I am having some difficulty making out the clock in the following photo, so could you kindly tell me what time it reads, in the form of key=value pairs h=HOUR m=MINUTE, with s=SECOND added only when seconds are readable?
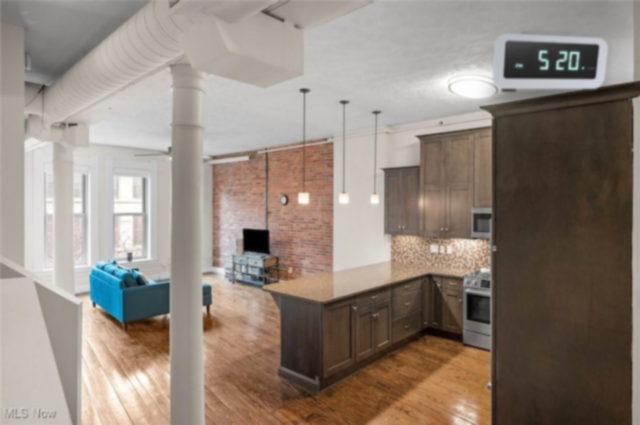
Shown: h=5 m=20
